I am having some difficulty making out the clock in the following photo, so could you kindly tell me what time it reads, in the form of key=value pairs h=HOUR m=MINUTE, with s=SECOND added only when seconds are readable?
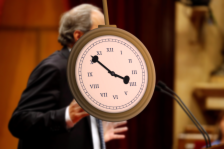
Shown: h=3 m=52
